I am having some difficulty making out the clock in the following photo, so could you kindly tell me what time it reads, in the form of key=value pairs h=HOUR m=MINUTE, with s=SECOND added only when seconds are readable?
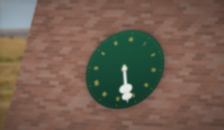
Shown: h=5 m=27
